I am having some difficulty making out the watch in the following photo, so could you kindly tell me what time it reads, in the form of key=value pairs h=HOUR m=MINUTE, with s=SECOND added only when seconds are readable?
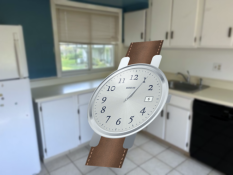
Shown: h=1 m=5
